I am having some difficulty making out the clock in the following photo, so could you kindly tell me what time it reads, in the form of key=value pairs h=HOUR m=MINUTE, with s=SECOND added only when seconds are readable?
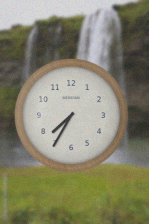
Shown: h=7 m=35
